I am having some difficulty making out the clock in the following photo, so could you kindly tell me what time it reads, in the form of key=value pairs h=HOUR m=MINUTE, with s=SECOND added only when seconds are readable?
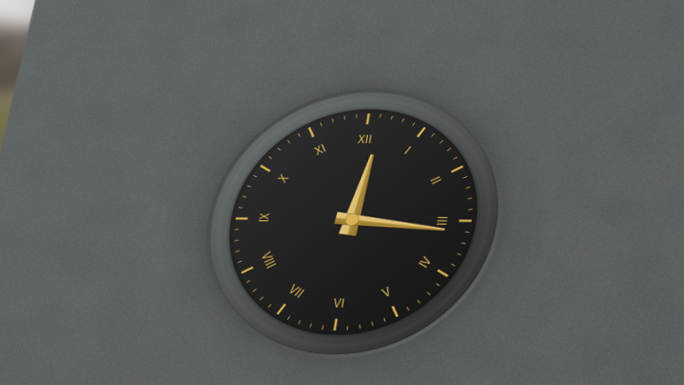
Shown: h=12 m=16
